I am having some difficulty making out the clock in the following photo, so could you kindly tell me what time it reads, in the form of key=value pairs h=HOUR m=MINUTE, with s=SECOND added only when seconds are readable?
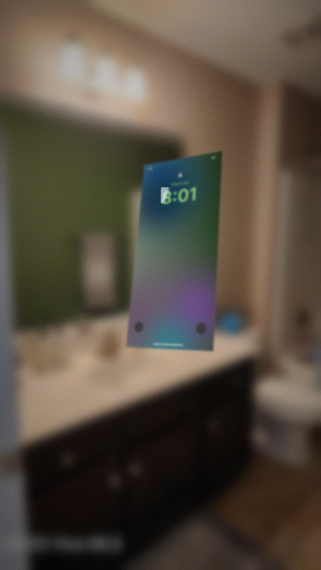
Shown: h=8 m=1
